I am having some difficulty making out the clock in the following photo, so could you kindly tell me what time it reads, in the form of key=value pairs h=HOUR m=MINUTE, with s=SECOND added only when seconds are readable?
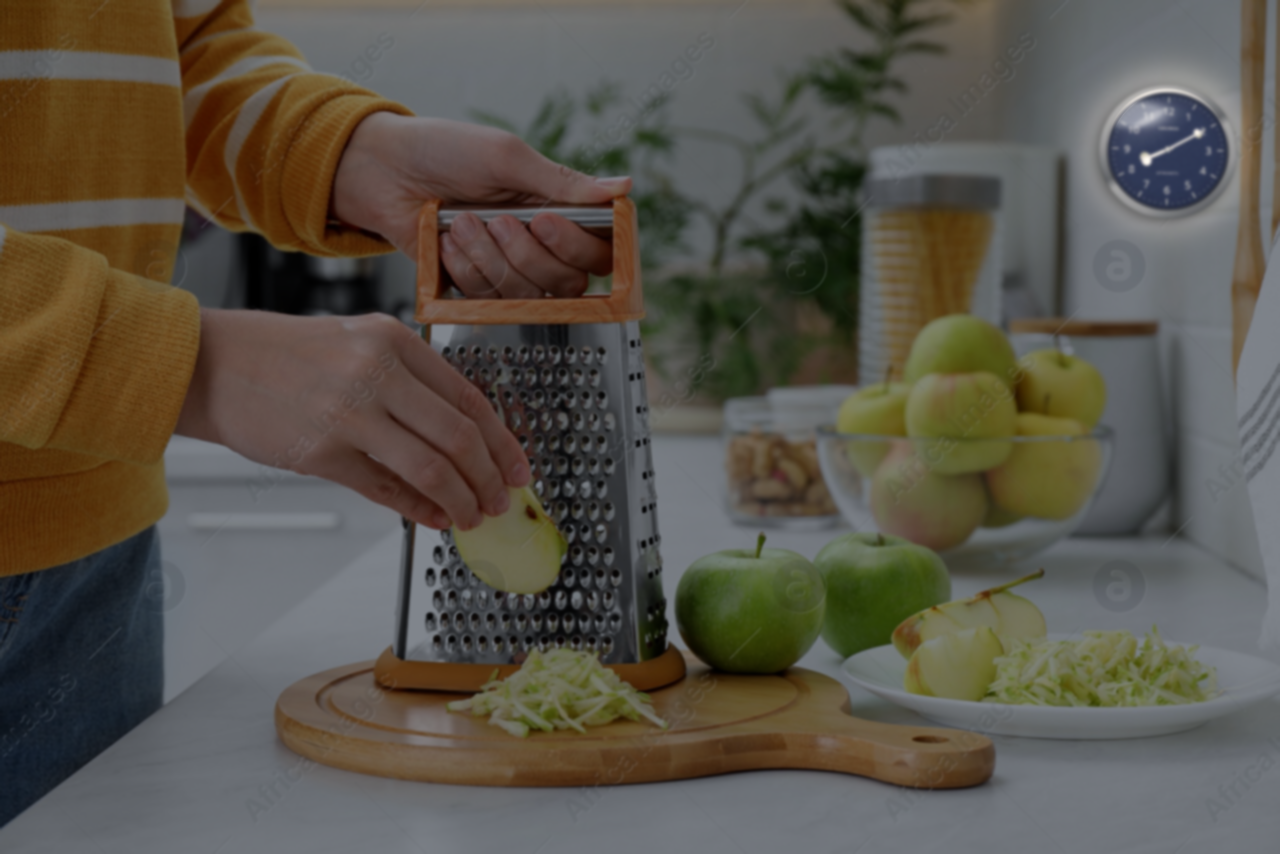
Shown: h=8 m=10
